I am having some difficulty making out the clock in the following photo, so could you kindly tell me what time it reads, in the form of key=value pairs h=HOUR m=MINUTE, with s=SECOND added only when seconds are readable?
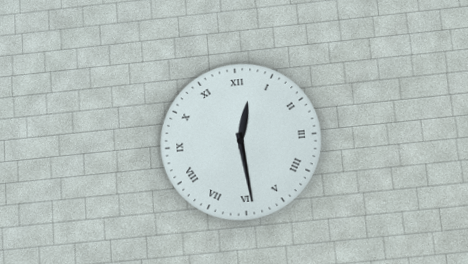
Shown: h=12 m=29
